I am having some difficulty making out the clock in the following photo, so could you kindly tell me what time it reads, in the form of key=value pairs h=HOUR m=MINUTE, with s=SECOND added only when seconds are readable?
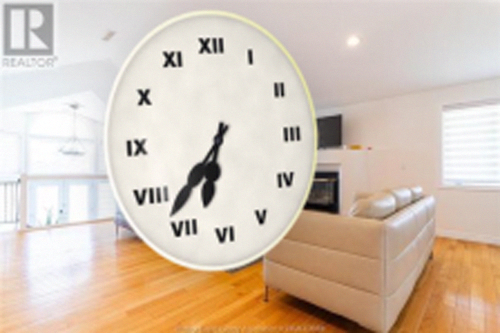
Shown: h=6 m=37
